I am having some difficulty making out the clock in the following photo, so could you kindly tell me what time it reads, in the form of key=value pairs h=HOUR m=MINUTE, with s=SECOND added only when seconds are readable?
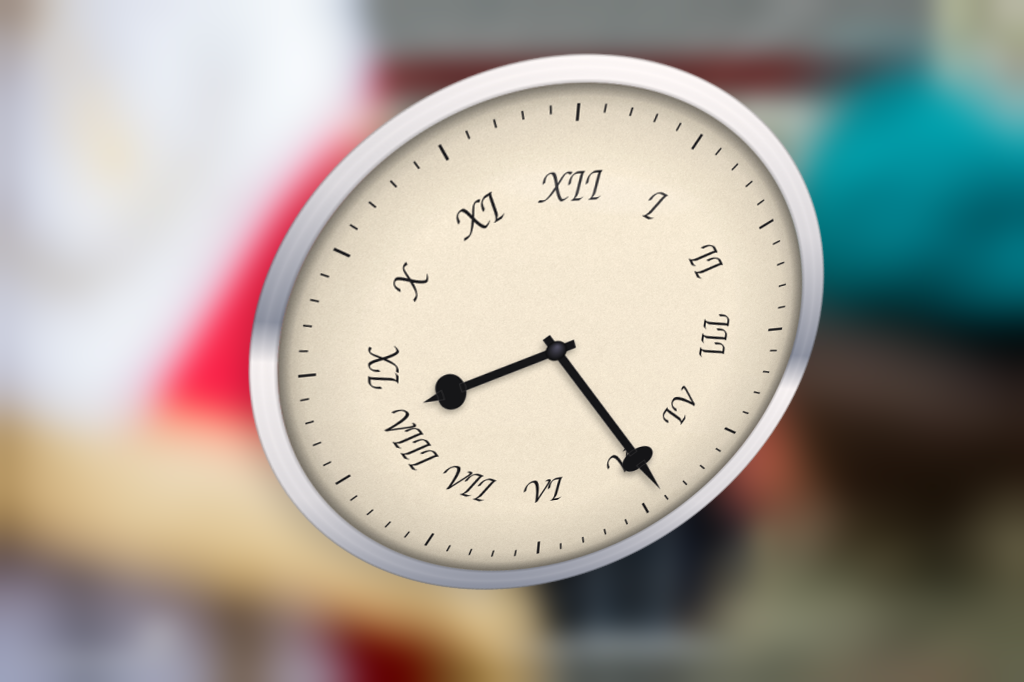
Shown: h=8 m=24
